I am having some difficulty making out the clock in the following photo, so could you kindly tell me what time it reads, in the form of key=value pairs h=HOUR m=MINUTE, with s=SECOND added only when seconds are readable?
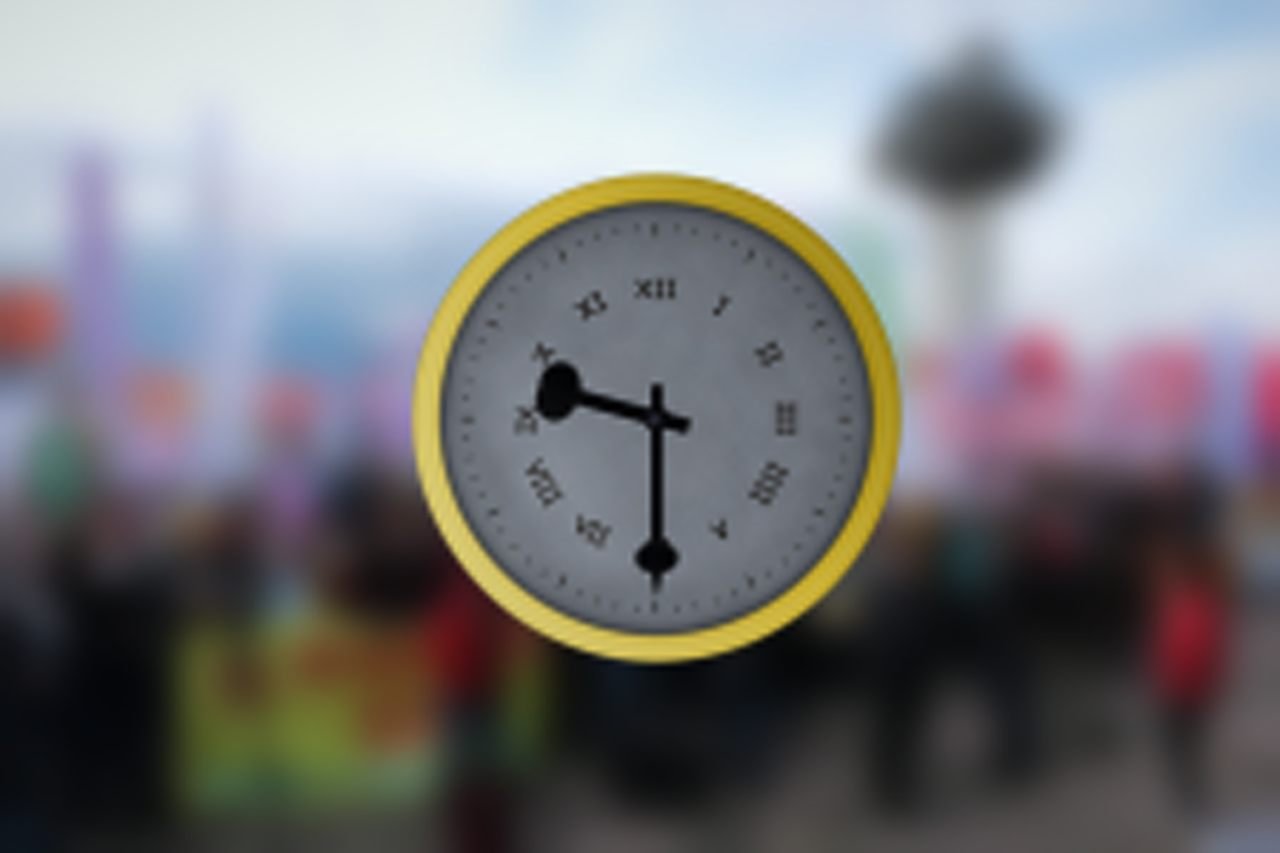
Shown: h=9 m=30
